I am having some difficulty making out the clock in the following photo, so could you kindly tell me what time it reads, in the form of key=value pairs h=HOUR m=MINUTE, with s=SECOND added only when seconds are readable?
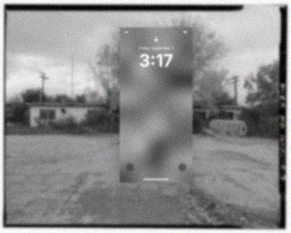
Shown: h=3 m=17
